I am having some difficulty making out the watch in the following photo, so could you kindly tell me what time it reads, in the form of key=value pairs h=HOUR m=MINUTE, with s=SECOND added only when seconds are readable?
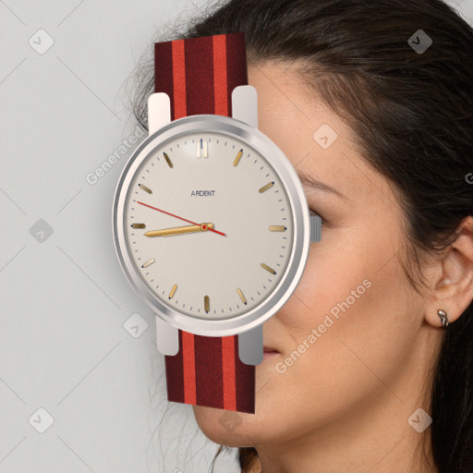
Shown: h=8 m=43 s=48
